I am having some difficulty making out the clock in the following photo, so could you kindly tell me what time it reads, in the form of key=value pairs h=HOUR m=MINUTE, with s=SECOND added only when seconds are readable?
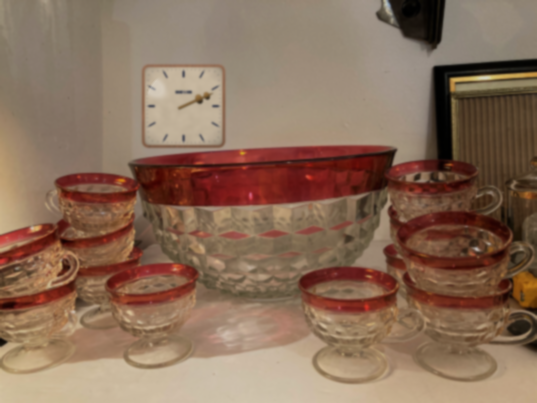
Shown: h=2 m=11
